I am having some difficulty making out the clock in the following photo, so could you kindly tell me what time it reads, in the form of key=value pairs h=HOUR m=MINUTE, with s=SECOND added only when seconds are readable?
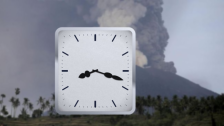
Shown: h=8 m=18
